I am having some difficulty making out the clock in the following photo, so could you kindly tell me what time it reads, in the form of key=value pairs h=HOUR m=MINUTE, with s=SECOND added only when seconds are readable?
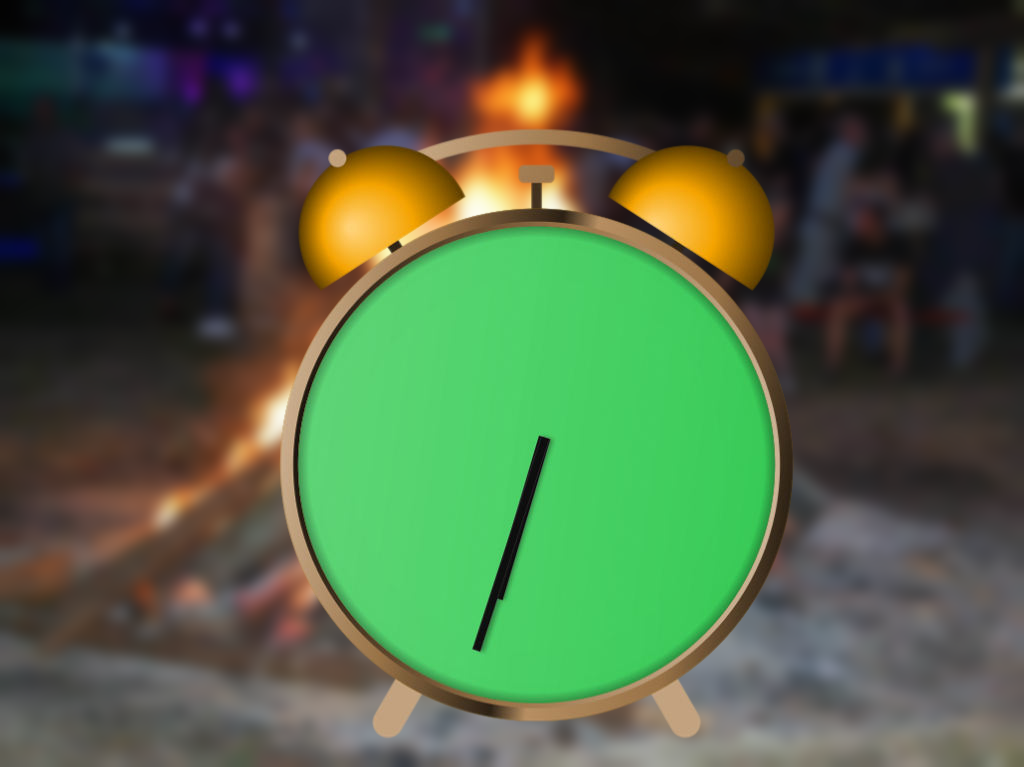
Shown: h=6 m=33
